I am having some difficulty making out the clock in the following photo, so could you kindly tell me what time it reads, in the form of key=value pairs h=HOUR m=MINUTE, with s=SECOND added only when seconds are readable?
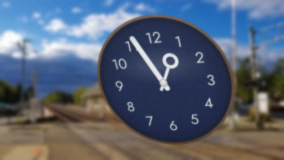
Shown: h=12 m=56
